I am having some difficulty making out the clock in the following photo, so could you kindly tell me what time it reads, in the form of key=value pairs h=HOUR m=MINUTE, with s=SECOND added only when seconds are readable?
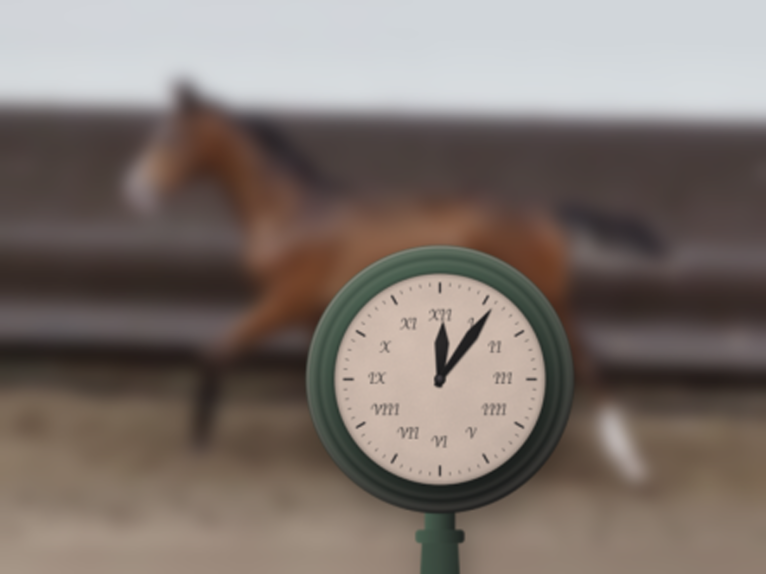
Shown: h=12 m=6
